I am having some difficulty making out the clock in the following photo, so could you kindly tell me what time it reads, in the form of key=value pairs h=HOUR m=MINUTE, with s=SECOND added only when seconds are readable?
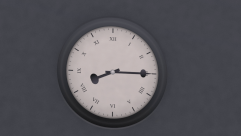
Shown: h=8 m=15
